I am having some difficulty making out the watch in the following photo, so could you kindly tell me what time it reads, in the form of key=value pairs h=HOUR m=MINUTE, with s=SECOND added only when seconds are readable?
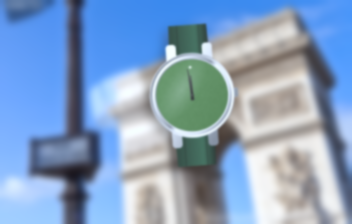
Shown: h=11 m=59
